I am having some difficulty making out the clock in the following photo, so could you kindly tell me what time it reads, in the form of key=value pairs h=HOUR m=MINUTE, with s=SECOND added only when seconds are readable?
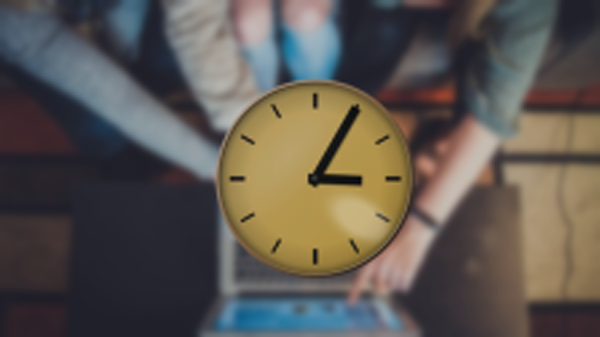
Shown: h=3 m=5
